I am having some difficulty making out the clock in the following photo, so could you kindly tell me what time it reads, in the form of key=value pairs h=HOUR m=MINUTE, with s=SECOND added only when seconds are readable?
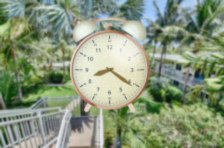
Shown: h=8 m=21
